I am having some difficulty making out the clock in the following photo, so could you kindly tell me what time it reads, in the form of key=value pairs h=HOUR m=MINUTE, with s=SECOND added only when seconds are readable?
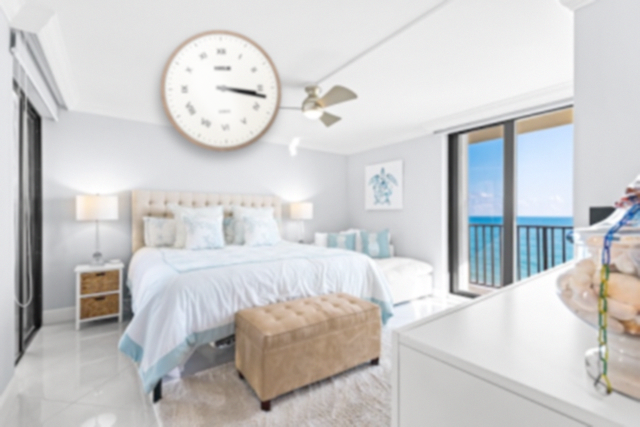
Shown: h=3 m=17
